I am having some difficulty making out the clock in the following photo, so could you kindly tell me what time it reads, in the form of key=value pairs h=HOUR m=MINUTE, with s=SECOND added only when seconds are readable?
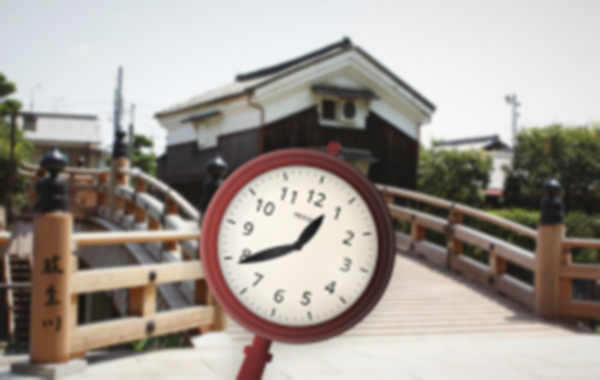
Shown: h=12 m=39
